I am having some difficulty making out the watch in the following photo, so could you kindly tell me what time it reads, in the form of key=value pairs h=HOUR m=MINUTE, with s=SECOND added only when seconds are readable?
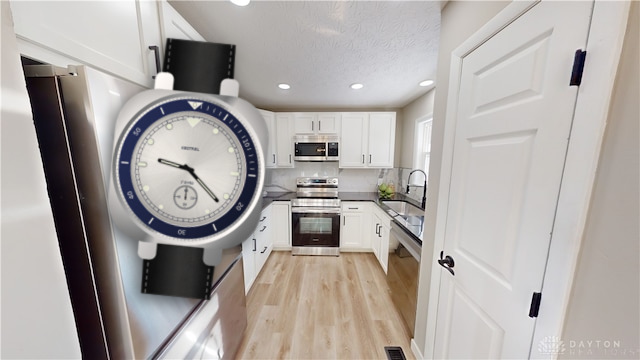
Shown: h=9 m=22
